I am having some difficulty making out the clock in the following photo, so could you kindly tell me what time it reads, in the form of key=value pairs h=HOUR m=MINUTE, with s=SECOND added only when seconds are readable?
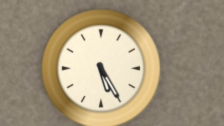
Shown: h=5 m=25
